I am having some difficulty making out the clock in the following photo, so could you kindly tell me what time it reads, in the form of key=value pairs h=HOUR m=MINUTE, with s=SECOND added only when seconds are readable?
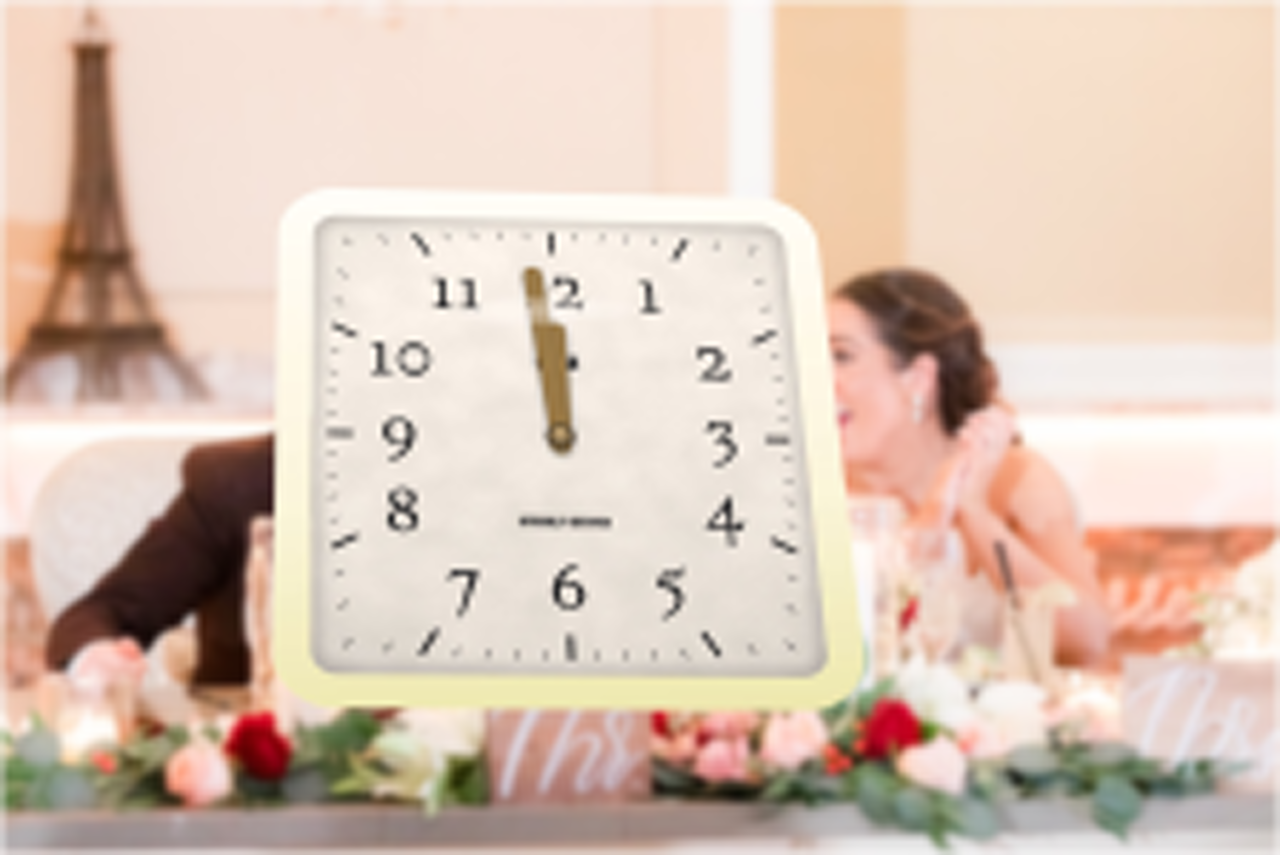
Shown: h=11 m=59
